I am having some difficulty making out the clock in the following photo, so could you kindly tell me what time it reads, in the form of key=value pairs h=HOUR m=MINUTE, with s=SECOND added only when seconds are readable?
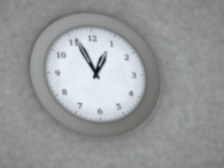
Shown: h=12 m=56
